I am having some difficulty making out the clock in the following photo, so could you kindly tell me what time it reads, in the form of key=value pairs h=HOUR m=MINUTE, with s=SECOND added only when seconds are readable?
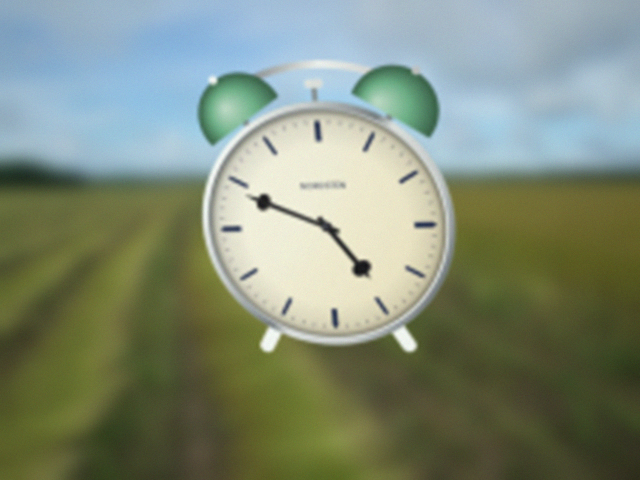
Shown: h=4 m=49
